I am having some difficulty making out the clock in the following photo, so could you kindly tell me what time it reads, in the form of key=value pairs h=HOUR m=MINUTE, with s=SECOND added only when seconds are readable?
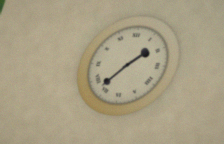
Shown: h=1 m=37
